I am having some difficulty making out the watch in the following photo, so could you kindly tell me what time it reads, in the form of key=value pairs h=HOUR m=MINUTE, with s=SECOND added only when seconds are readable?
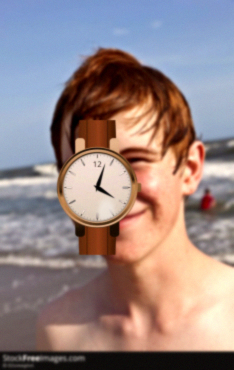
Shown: h=4 m=3
